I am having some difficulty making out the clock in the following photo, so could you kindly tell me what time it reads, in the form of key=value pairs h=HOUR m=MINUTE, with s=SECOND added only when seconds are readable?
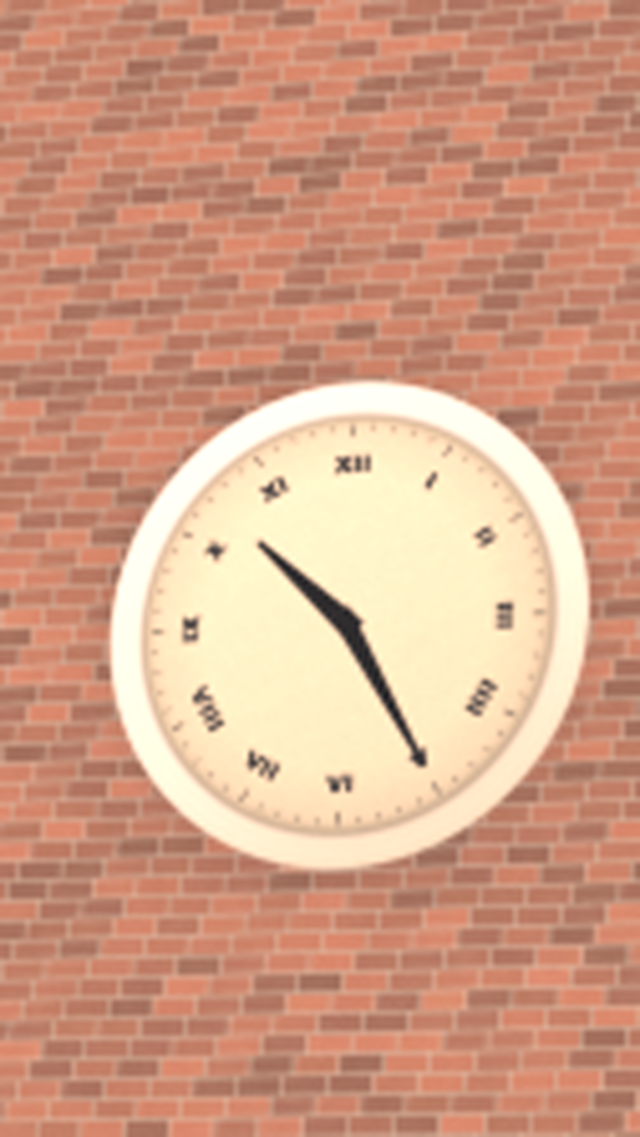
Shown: h=10 m=25
